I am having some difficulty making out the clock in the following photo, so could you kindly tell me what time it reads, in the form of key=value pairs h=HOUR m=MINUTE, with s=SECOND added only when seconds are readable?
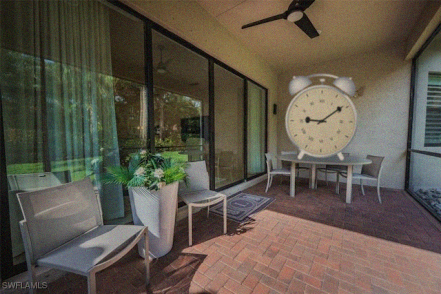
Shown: h=9 m=9
